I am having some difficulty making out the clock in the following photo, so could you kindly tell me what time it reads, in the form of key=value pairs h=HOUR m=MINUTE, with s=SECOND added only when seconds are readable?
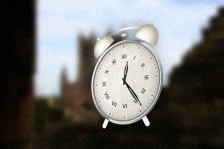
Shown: h=12 m=24
